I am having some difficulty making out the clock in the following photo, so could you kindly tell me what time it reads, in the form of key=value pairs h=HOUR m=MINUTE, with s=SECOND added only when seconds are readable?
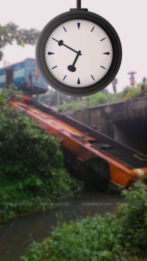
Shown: h=6 m=50
